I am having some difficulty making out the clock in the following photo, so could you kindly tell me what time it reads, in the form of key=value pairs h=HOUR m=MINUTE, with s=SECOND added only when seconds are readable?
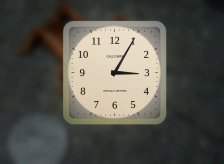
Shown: h=3 m=5
